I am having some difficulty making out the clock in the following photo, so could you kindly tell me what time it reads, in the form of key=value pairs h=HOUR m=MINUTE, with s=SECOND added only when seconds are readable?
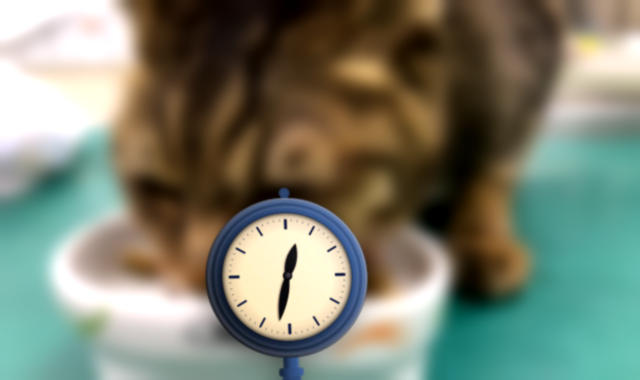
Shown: h=12 m=32
